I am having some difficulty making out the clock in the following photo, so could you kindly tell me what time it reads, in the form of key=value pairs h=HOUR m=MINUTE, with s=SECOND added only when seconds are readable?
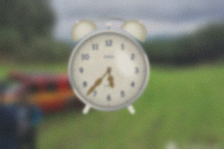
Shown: h=5 m=37
